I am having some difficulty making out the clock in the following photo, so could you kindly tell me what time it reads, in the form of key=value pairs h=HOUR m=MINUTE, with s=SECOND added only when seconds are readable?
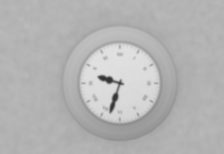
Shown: h=9 m=33
